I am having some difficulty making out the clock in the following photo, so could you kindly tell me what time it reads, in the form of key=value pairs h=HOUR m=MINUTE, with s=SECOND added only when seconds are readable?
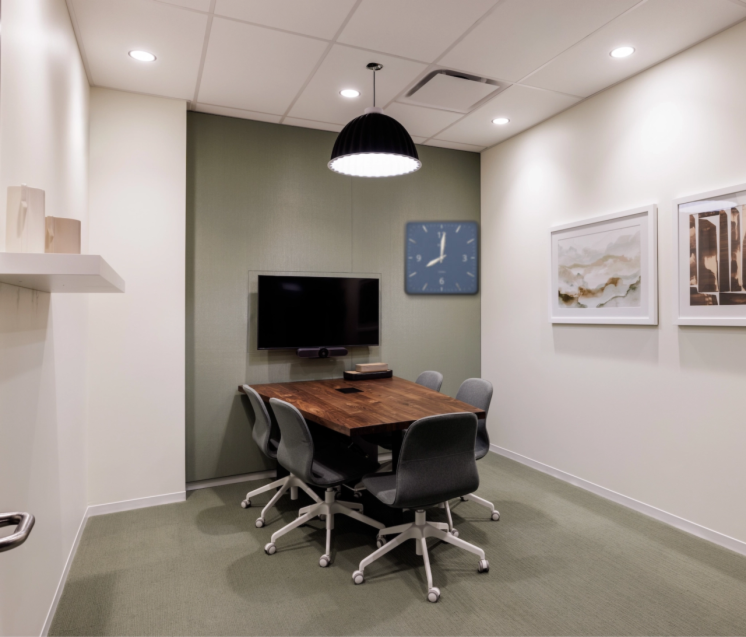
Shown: h=8 m=1
